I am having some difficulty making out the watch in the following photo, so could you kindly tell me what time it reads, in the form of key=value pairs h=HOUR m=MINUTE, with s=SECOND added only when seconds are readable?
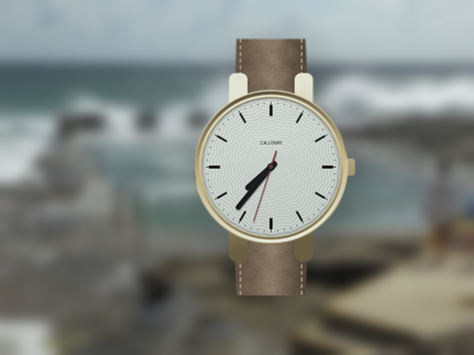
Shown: h=7 m=36 s=33
